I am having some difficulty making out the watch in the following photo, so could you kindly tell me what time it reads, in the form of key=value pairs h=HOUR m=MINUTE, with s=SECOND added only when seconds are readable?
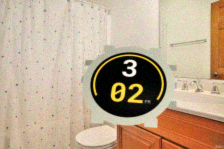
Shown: h=3 m=2
